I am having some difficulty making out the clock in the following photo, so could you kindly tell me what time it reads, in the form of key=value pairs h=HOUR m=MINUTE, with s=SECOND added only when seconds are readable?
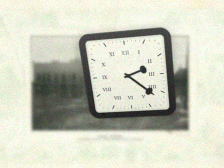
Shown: h=2 m=22
